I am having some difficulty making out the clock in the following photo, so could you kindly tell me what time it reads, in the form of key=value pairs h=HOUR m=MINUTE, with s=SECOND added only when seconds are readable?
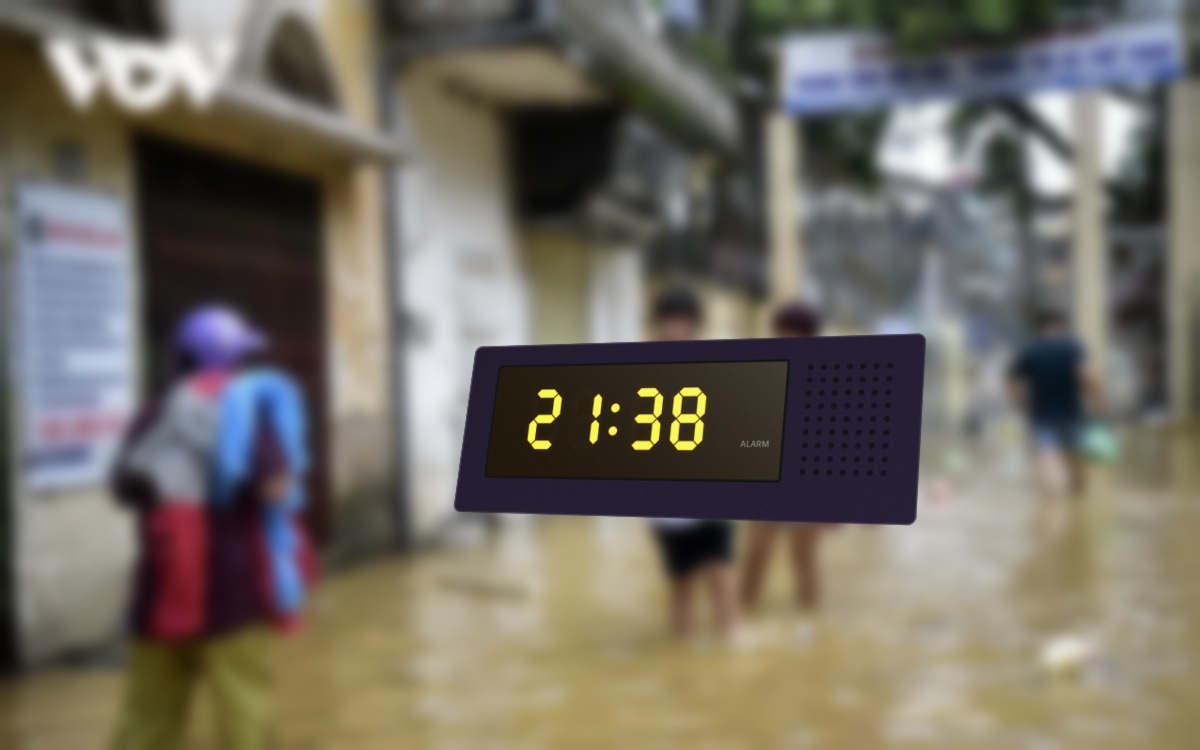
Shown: h=21 m=38
